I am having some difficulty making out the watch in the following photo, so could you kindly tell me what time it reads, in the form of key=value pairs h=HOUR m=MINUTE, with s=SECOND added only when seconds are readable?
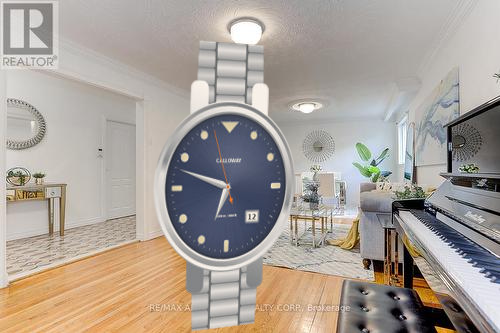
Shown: h=6 m=47 s=57
